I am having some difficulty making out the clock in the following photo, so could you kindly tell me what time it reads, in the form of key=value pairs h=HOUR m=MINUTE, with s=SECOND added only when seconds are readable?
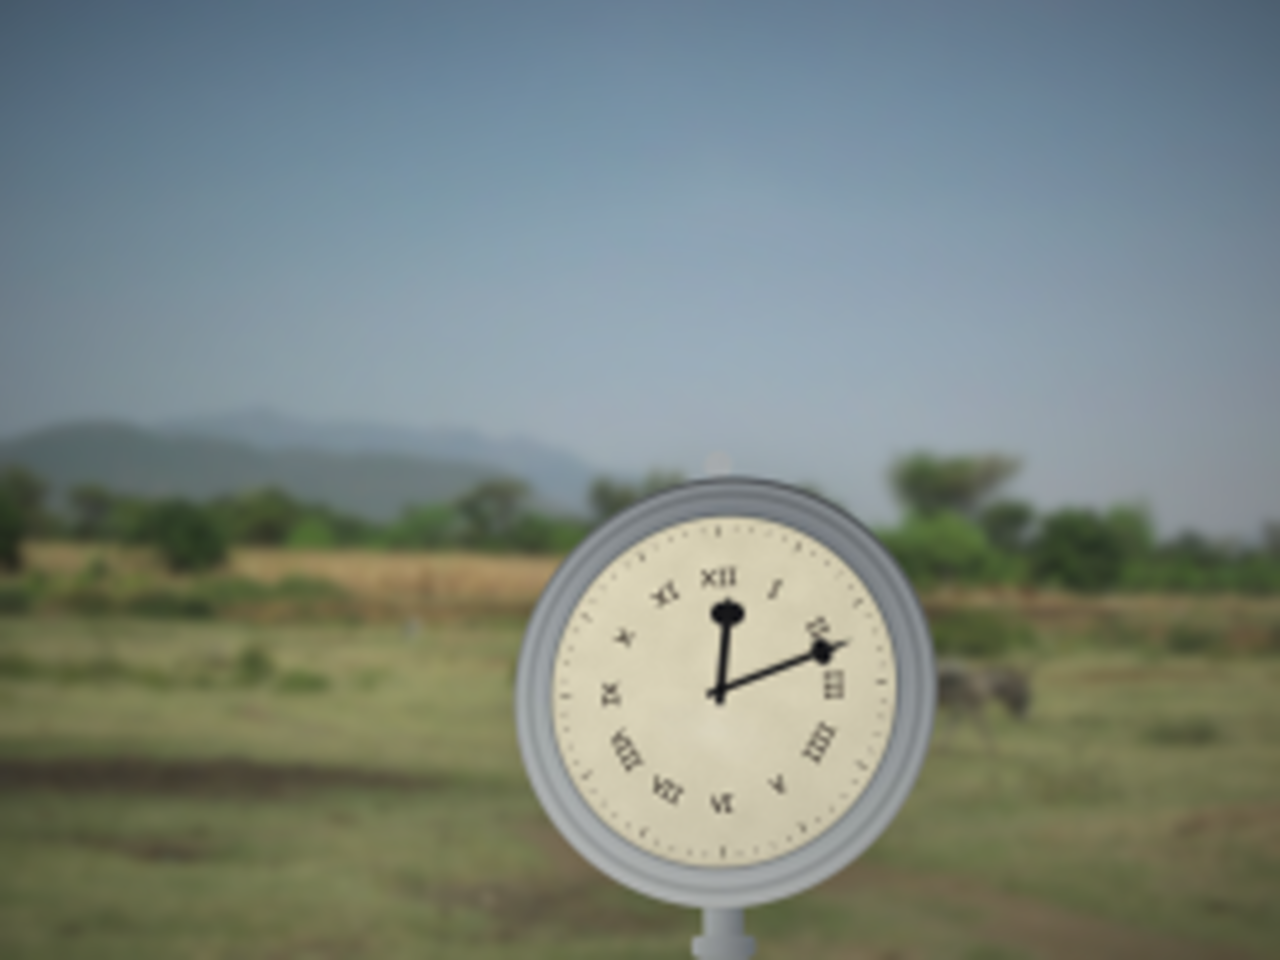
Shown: h=12 m=12
